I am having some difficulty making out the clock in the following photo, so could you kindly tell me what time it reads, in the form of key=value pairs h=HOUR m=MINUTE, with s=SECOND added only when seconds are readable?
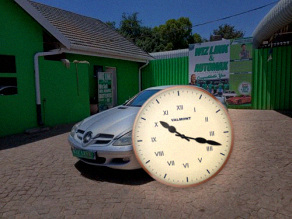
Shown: h=10 m=18
